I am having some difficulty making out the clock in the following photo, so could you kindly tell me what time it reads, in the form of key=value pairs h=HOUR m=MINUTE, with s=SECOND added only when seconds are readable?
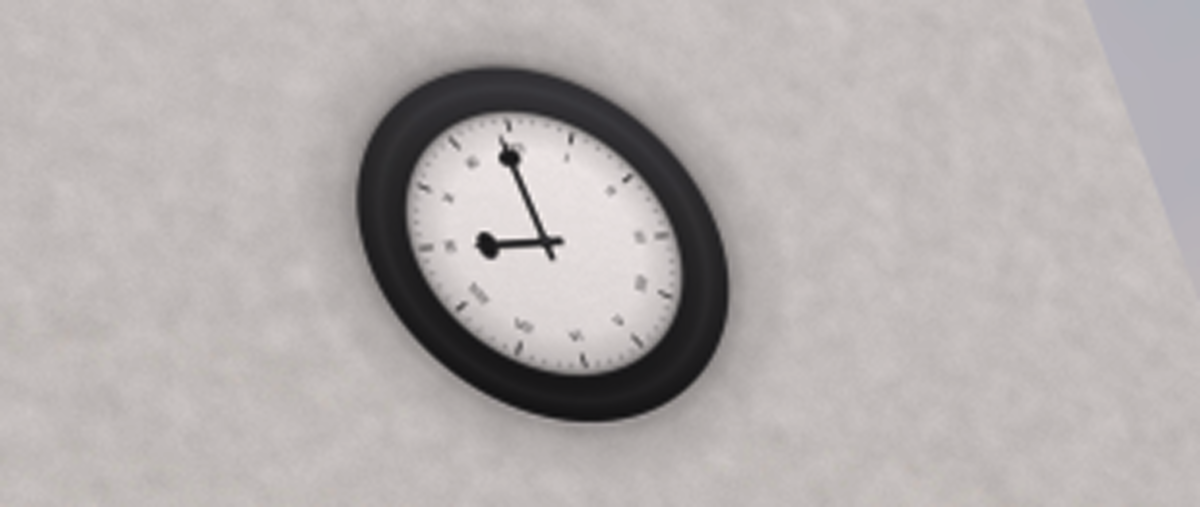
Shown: h=8 m=59
